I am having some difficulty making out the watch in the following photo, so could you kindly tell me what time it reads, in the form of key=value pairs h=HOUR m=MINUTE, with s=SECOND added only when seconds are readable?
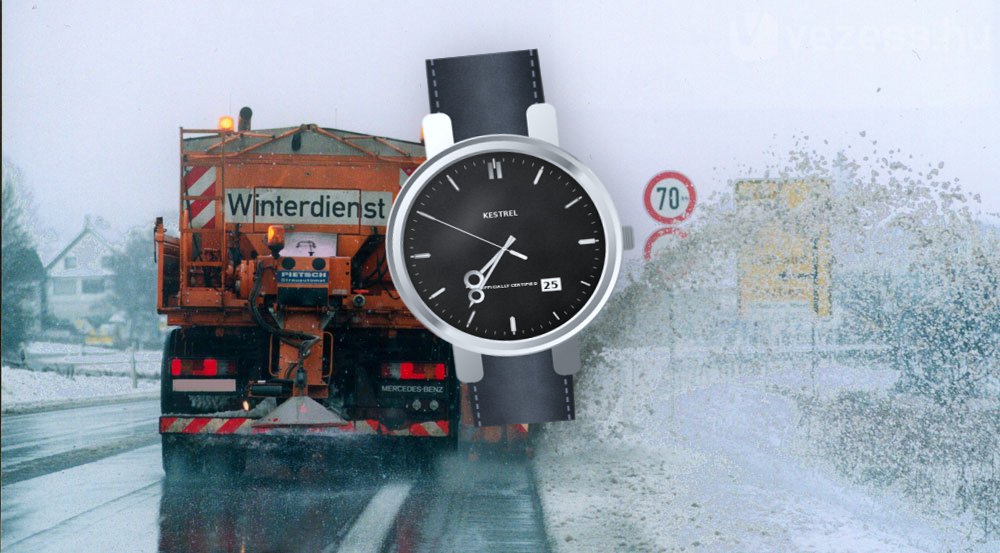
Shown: h=7 m=35 s=50
